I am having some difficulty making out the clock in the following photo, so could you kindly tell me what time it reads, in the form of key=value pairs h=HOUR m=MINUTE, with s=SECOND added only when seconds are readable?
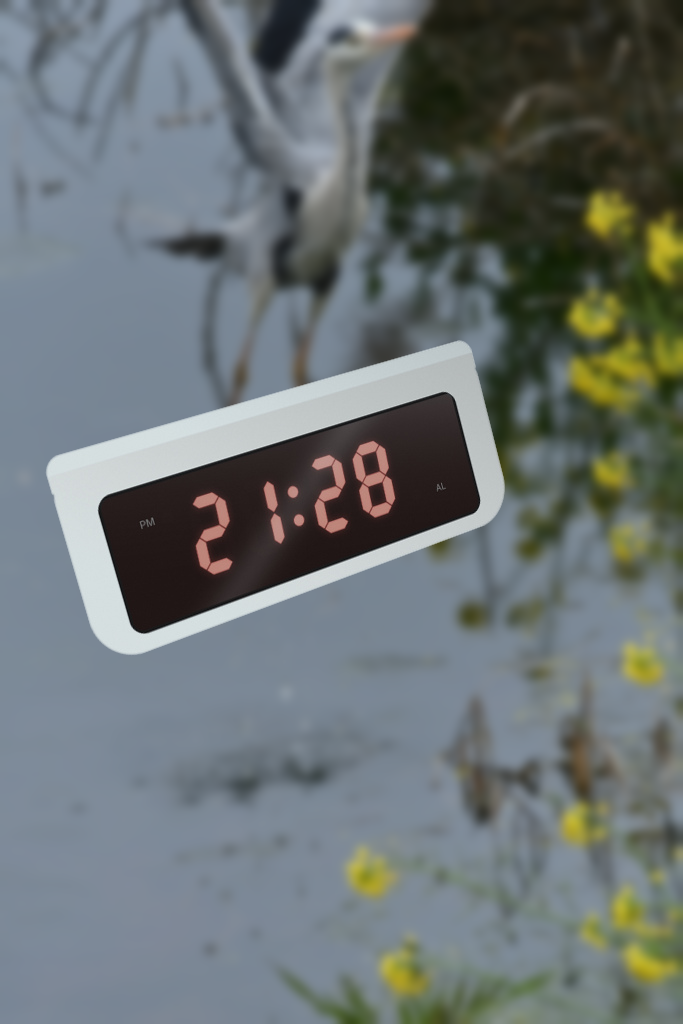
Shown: h=21 m=28
